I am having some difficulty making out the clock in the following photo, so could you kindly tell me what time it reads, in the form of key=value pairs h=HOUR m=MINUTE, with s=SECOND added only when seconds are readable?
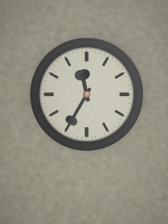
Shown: h=11 m=35
